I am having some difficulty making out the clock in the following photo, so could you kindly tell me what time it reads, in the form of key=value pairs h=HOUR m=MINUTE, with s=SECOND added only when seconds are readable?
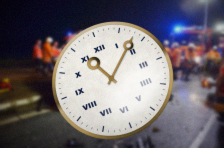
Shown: h=11 m=8
